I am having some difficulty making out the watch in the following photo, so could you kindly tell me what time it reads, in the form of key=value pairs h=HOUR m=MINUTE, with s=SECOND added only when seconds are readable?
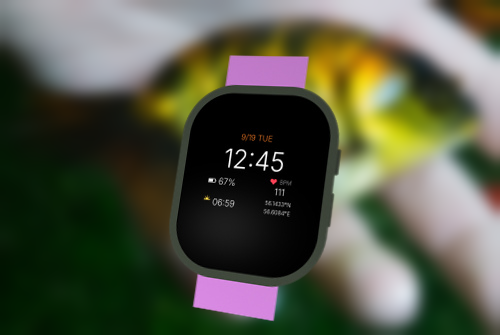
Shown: h=12 m=45
